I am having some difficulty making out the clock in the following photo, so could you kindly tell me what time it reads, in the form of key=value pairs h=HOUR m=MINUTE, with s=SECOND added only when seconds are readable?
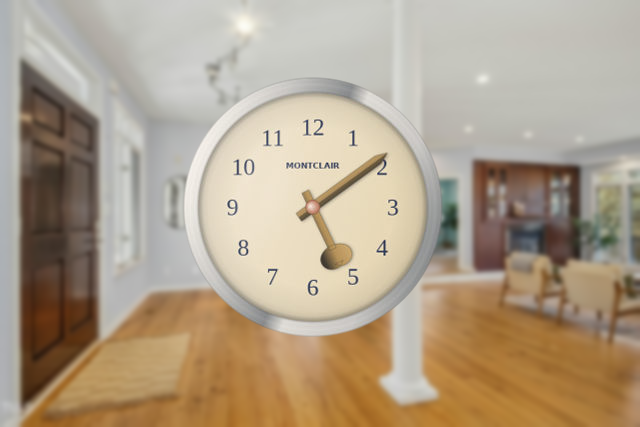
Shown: h=5 m=9
